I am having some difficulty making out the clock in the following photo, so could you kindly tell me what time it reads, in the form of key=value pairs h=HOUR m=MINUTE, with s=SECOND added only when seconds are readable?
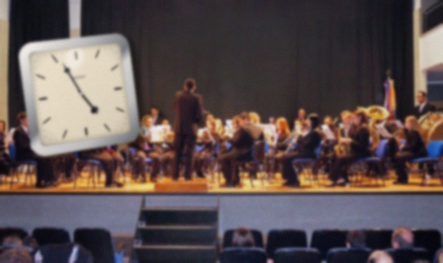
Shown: h=4 m=56
